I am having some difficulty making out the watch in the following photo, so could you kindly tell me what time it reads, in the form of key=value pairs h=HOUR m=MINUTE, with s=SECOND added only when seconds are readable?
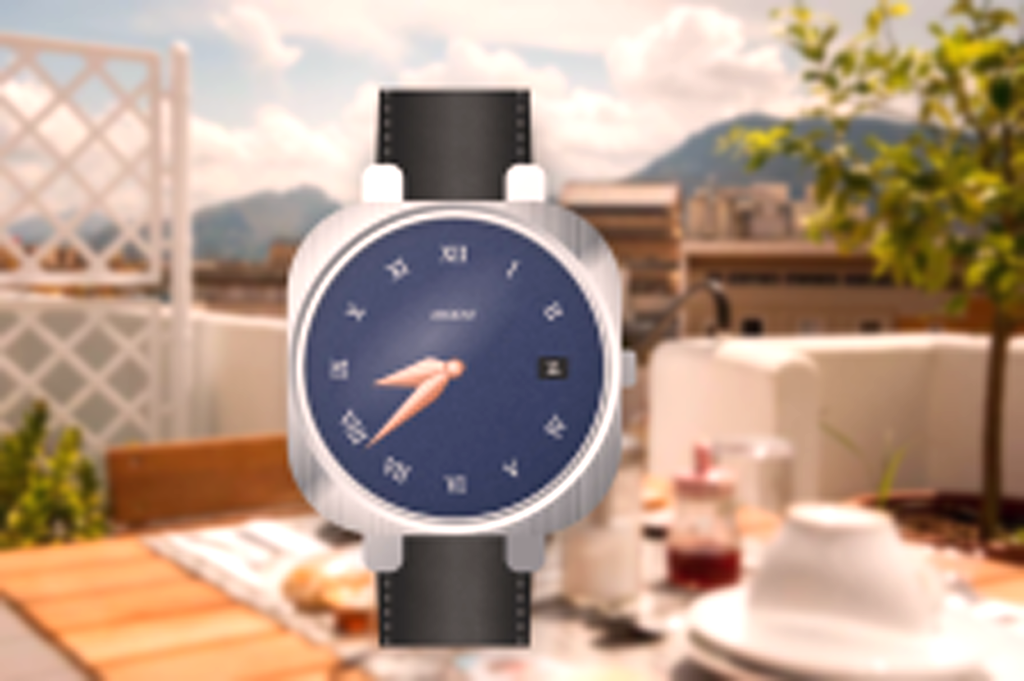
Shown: h=8 m=38
